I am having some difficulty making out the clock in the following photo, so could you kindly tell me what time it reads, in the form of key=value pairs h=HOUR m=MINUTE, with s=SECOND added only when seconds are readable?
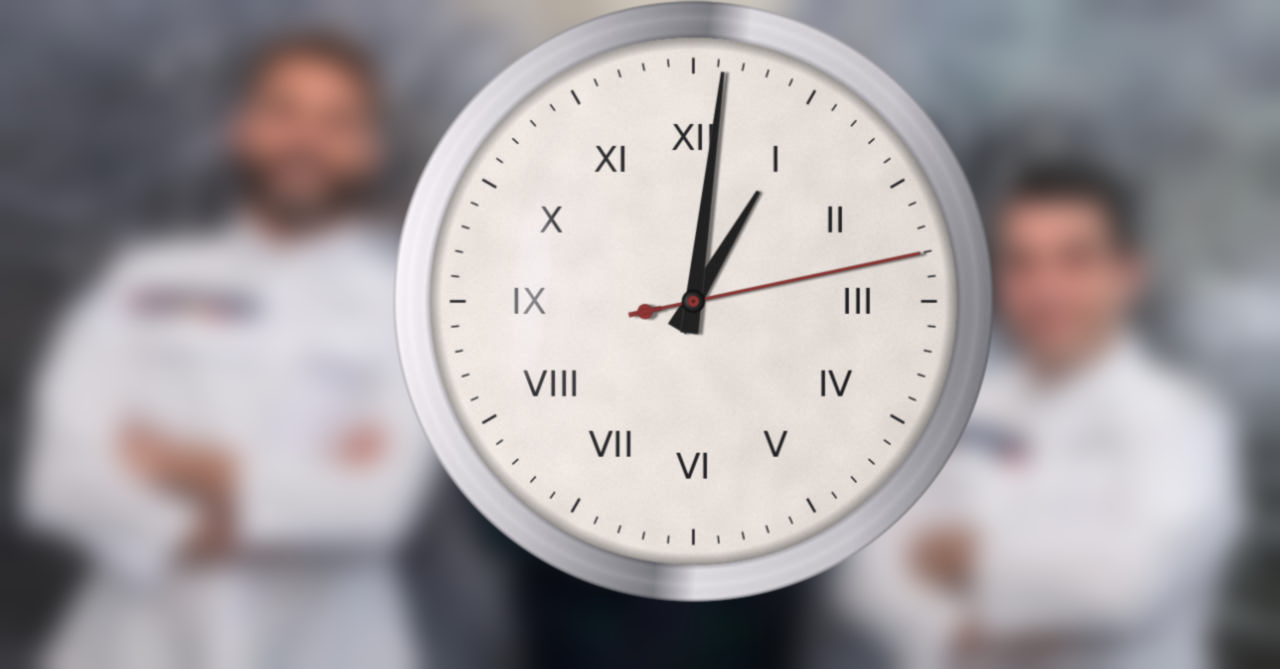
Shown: h=1 m=1 s=13
